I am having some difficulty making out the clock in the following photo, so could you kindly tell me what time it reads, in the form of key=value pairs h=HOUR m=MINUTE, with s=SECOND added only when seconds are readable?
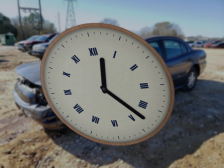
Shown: h=12 m=23
